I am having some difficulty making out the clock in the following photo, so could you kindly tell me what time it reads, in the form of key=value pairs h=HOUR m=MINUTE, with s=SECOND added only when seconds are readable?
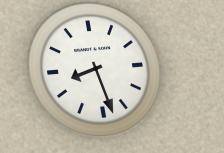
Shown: h=8 m=28
